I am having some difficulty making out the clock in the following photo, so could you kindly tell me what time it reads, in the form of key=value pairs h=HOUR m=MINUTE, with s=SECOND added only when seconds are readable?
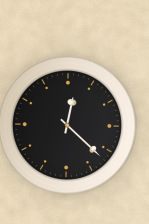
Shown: h=12 m=22
